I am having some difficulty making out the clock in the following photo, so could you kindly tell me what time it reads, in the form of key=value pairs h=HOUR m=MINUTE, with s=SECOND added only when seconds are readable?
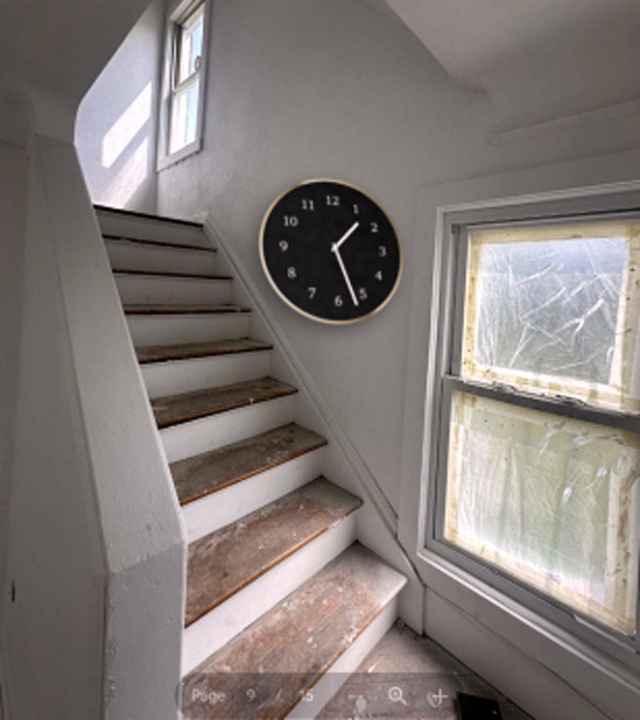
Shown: h=1 m=27
